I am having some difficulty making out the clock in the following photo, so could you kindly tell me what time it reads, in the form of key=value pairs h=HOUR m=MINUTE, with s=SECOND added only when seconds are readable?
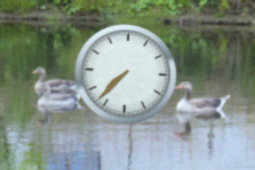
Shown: h=7 m=37
